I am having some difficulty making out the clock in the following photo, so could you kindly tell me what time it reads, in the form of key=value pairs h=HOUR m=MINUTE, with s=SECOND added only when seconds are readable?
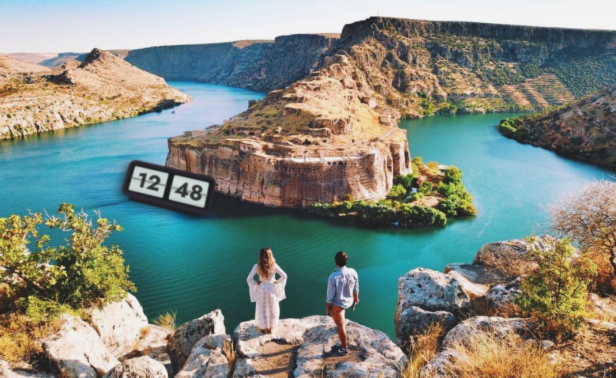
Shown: h=12 m=48
